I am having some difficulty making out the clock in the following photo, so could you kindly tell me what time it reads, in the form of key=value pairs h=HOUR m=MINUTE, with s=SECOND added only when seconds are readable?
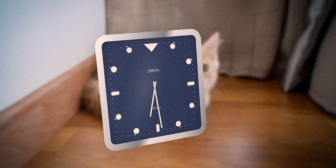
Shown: h=6 m=29
